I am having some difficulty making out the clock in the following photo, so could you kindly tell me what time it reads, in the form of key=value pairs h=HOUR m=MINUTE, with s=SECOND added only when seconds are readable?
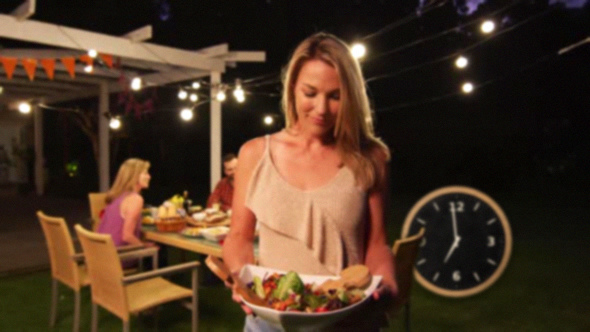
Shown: h=6 m=59
